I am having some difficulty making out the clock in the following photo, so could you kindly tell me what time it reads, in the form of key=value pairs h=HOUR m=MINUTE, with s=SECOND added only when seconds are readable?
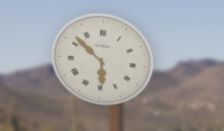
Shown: h=5 m=52
